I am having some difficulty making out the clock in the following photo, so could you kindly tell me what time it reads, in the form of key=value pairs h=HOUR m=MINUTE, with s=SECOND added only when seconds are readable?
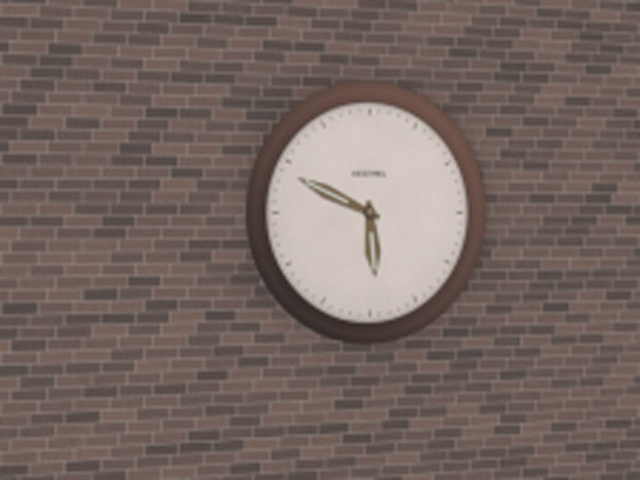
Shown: h=5 m=49
